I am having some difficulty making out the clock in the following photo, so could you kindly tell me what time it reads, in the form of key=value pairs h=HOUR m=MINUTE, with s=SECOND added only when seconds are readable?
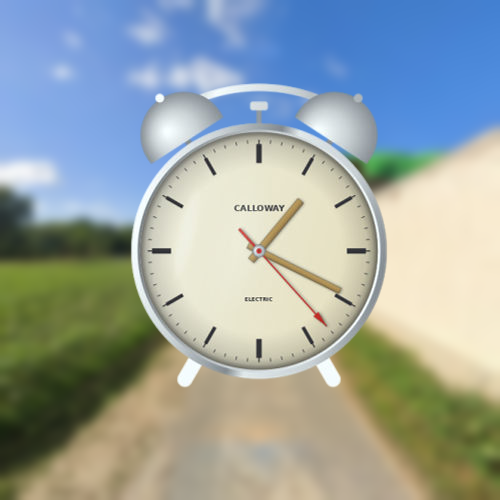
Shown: h=1 m=19 s=23
